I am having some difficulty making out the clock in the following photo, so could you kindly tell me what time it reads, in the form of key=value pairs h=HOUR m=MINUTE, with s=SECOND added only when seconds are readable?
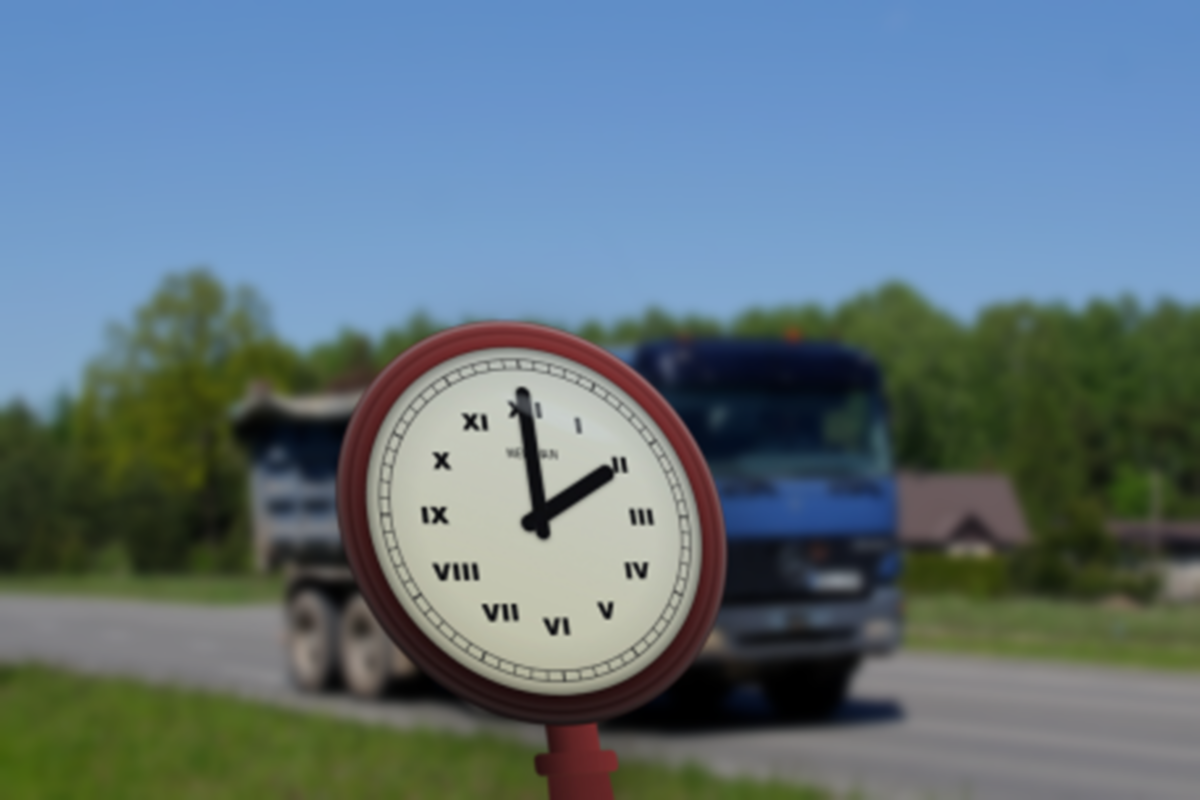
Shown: h=2 m=0
